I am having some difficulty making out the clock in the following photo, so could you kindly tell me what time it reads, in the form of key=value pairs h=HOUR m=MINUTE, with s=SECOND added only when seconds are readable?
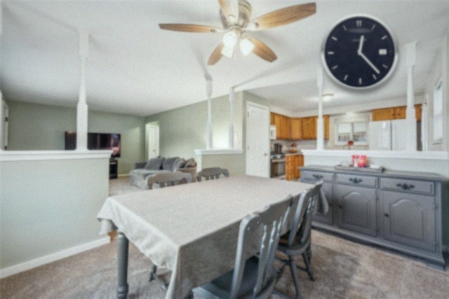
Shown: h=12 m=23
